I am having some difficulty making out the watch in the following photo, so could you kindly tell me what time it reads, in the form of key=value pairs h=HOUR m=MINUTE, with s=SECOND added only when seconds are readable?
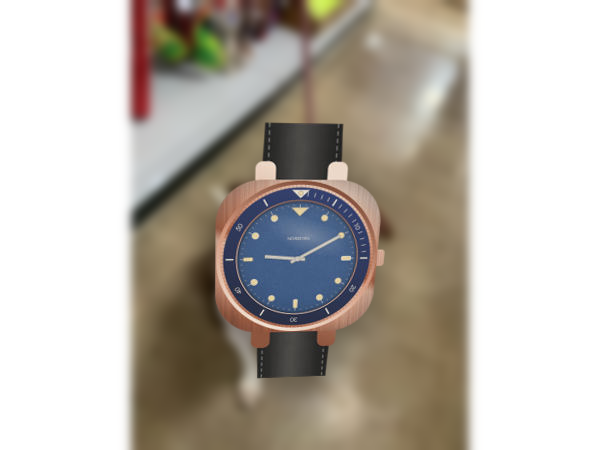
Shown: h=9 m=10
